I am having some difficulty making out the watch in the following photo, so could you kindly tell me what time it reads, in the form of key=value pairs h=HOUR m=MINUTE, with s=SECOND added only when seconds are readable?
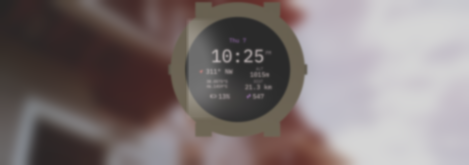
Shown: h=10 m=25
